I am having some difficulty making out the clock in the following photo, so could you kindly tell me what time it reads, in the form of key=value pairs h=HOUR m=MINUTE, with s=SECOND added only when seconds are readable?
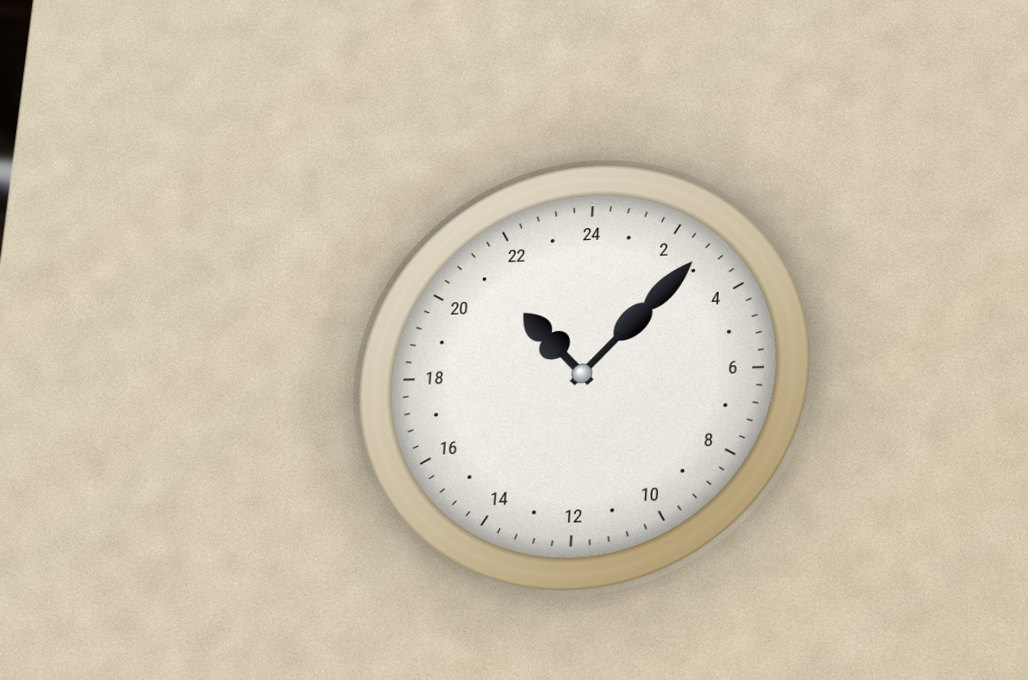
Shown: h=21 m=7
